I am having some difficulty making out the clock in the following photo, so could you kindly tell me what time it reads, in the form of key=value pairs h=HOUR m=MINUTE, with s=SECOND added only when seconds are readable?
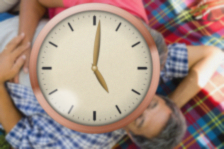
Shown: h=5 m=1
